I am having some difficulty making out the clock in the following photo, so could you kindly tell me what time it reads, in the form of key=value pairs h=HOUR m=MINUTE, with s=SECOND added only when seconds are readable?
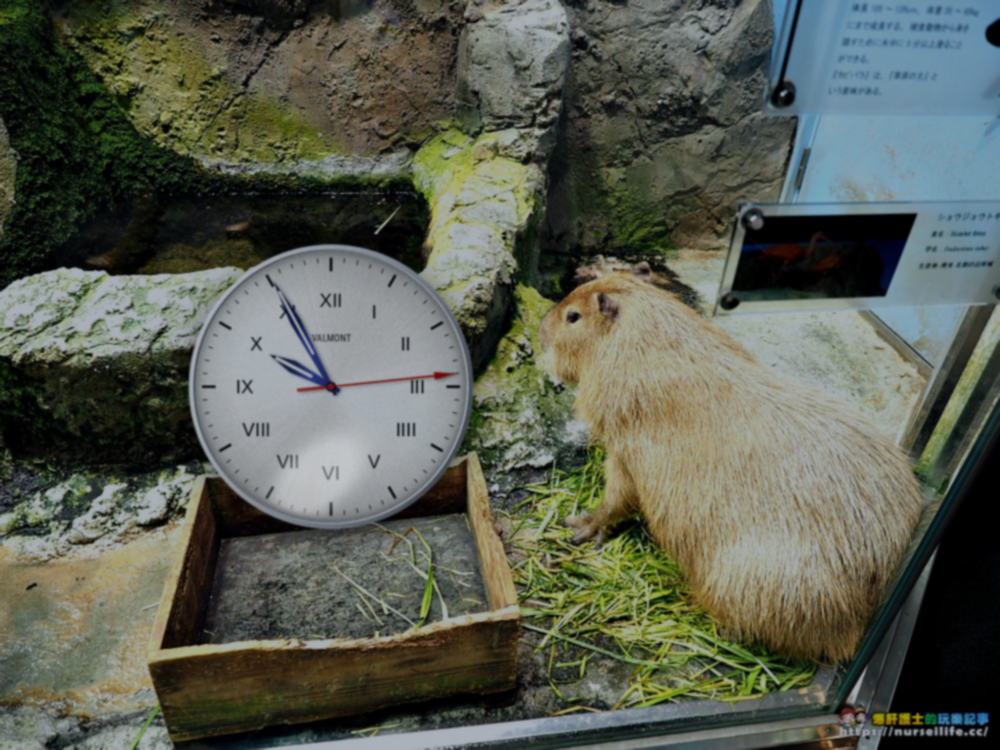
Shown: h=9 m=55 s=14
